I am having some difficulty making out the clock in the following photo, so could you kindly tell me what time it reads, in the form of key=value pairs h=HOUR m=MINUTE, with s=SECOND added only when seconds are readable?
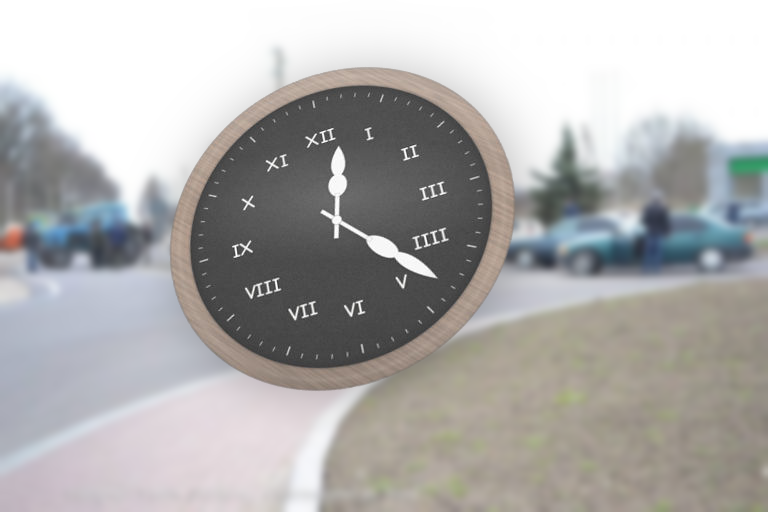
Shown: h=12 m=23
